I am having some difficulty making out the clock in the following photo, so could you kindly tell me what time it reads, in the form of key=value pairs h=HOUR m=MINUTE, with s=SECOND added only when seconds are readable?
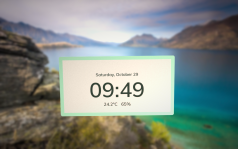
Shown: h=9 m=49
